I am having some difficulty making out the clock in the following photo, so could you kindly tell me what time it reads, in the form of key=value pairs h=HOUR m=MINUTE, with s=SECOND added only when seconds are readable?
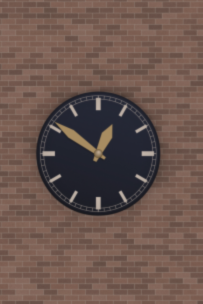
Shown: h=12 m=51
